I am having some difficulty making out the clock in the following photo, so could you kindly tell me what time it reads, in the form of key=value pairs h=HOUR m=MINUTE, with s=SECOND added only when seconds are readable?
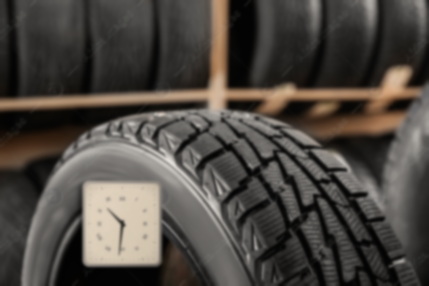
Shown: h=10 m=31
